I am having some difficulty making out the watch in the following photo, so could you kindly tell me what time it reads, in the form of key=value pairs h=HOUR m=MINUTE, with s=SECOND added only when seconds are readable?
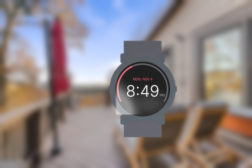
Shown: h=8 m=49
